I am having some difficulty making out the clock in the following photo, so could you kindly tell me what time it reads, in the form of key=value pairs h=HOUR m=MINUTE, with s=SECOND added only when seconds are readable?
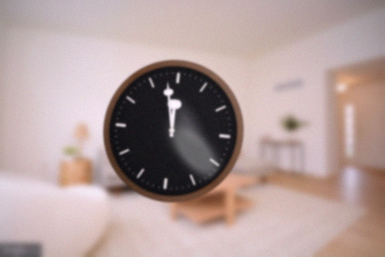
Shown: h=11 m=58
